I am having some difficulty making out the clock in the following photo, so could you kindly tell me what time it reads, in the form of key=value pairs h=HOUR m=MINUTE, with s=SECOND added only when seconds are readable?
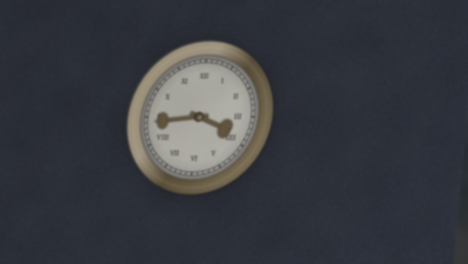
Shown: h=3 m=44
